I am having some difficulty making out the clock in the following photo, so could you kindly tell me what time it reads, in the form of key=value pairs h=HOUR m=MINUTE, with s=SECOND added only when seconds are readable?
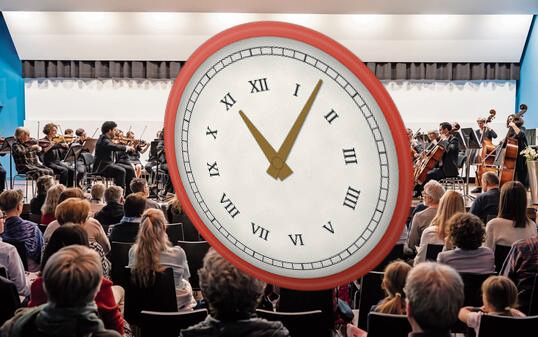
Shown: h=11 m=7
